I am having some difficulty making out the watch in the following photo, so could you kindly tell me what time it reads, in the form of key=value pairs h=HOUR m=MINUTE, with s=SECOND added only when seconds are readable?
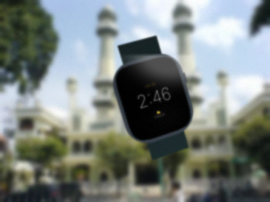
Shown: h=2 m=46
